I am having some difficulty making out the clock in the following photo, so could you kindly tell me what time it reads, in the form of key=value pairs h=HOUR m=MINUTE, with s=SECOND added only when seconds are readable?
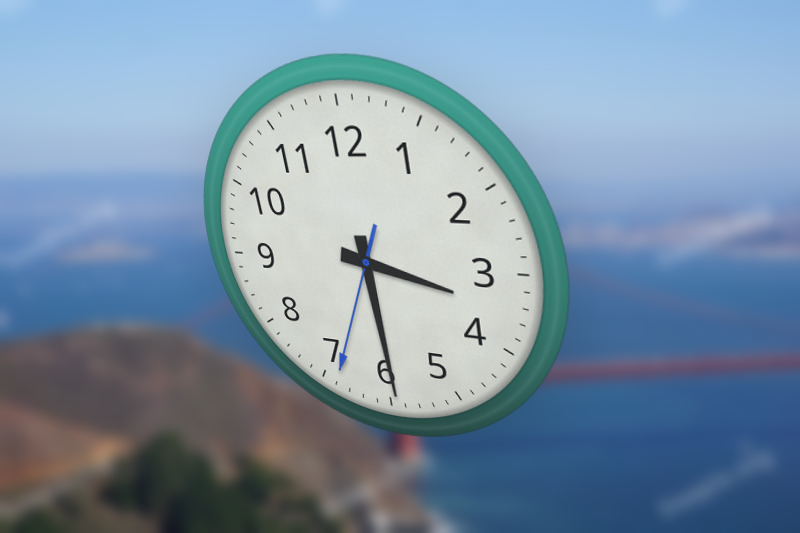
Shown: h=3 m=29 s=34
